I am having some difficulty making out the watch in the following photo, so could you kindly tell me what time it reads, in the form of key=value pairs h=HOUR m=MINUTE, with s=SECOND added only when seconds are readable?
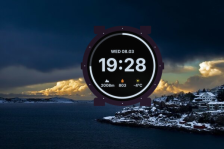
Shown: h=19 m=28
